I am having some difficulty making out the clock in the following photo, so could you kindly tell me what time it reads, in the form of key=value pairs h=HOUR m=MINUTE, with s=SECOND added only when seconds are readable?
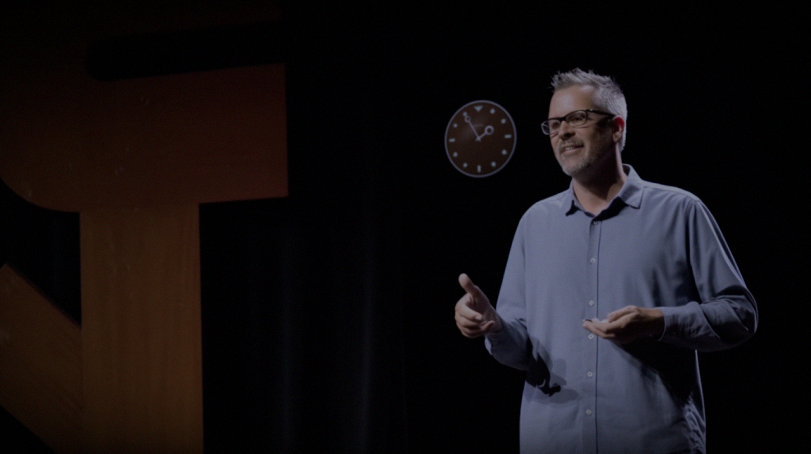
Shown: h=1 m=55
